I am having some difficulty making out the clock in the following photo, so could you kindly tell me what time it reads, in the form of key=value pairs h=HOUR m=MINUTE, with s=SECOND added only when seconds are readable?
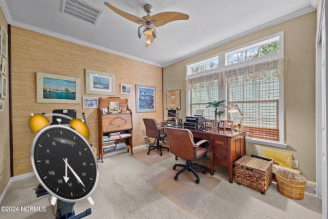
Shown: h=6 m=24
